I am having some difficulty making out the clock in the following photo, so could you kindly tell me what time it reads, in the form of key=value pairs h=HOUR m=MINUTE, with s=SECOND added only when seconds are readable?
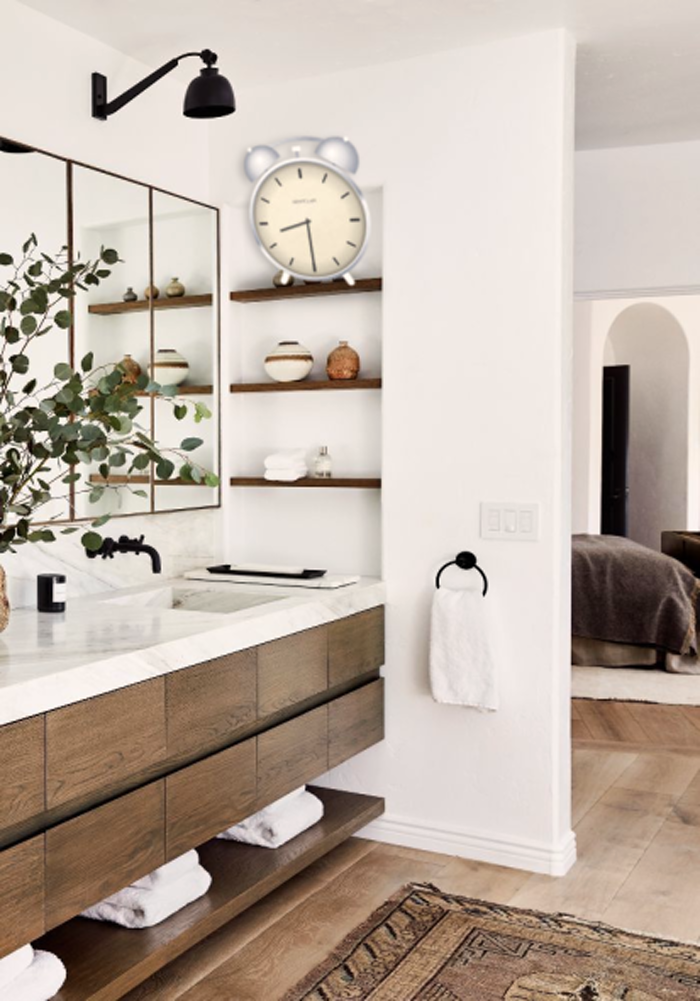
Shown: h=8 m=30
